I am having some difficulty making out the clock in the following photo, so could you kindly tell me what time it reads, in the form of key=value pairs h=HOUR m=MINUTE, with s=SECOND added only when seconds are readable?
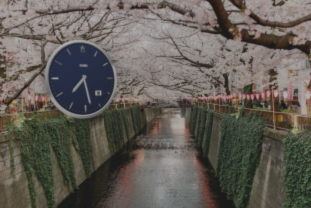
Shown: h=7 m=28
